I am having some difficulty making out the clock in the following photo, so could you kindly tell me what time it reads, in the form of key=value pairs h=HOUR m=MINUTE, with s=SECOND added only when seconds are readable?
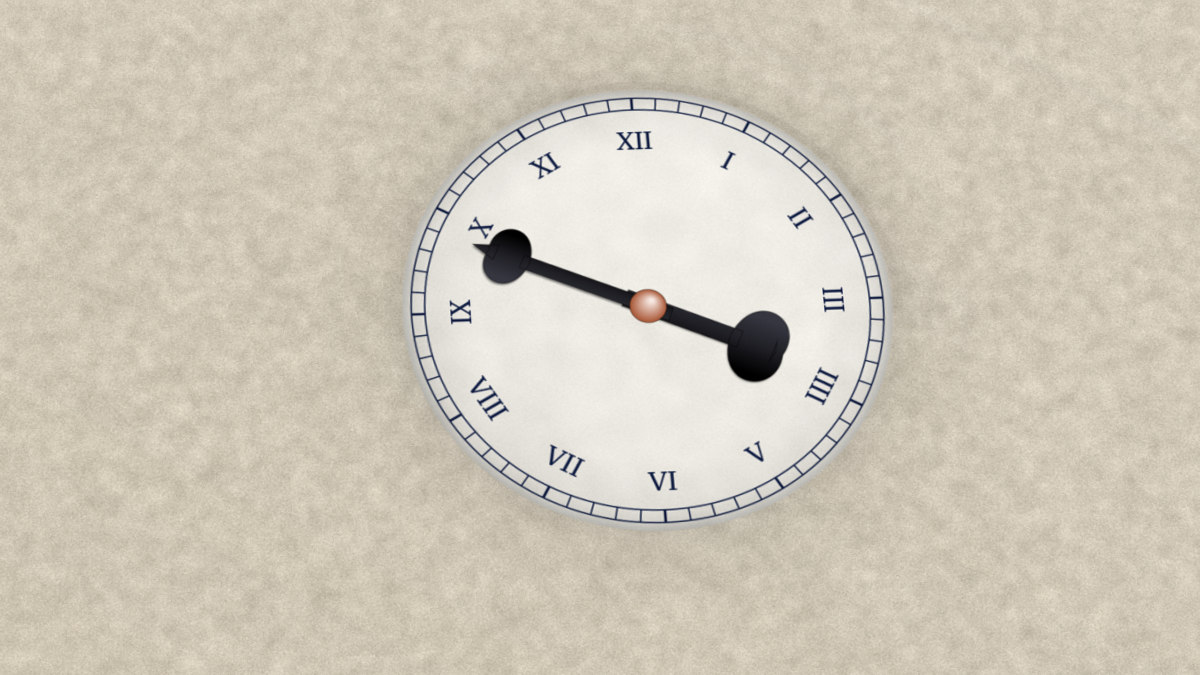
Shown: h=3 m=49
